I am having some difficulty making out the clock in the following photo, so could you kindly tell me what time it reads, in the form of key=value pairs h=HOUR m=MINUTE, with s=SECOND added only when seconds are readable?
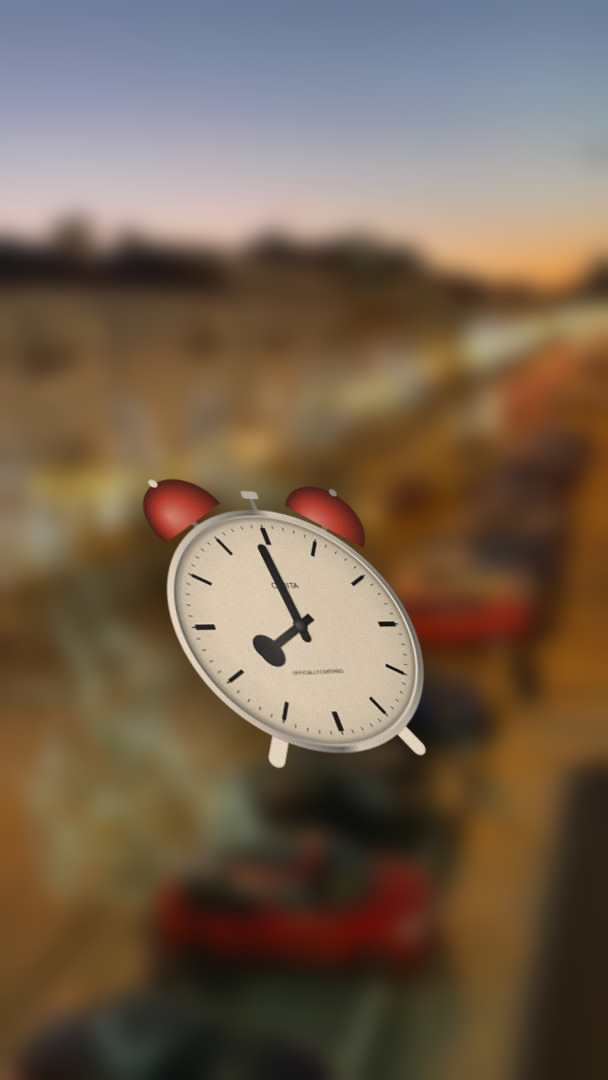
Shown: h=7 m=59
